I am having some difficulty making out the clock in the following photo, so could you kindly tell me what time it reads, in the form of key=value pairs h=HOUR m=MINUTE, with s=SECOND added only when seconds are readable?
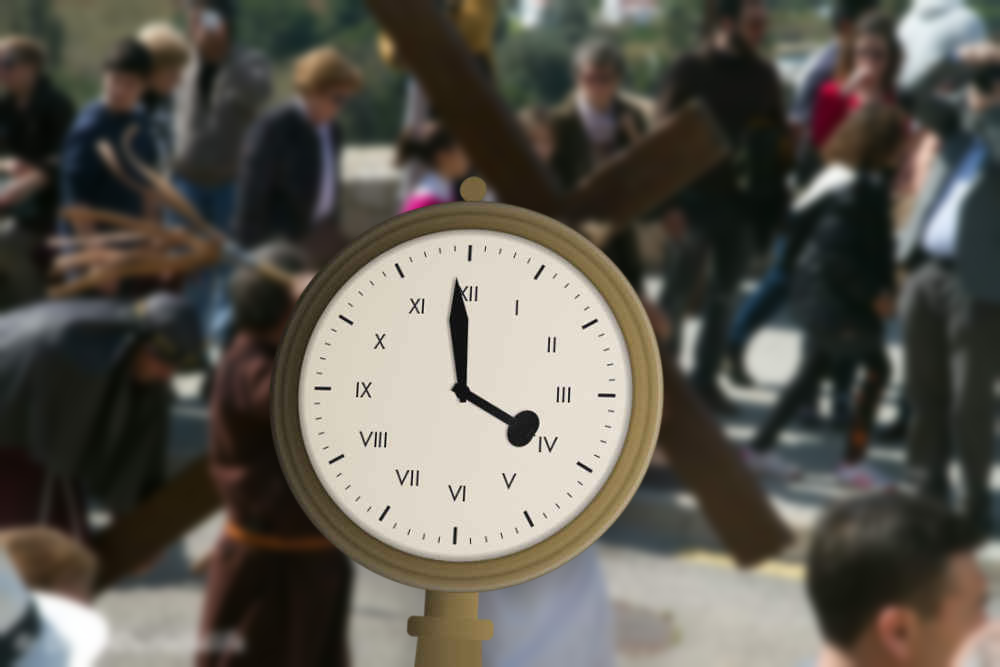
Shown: h=3 m=59
